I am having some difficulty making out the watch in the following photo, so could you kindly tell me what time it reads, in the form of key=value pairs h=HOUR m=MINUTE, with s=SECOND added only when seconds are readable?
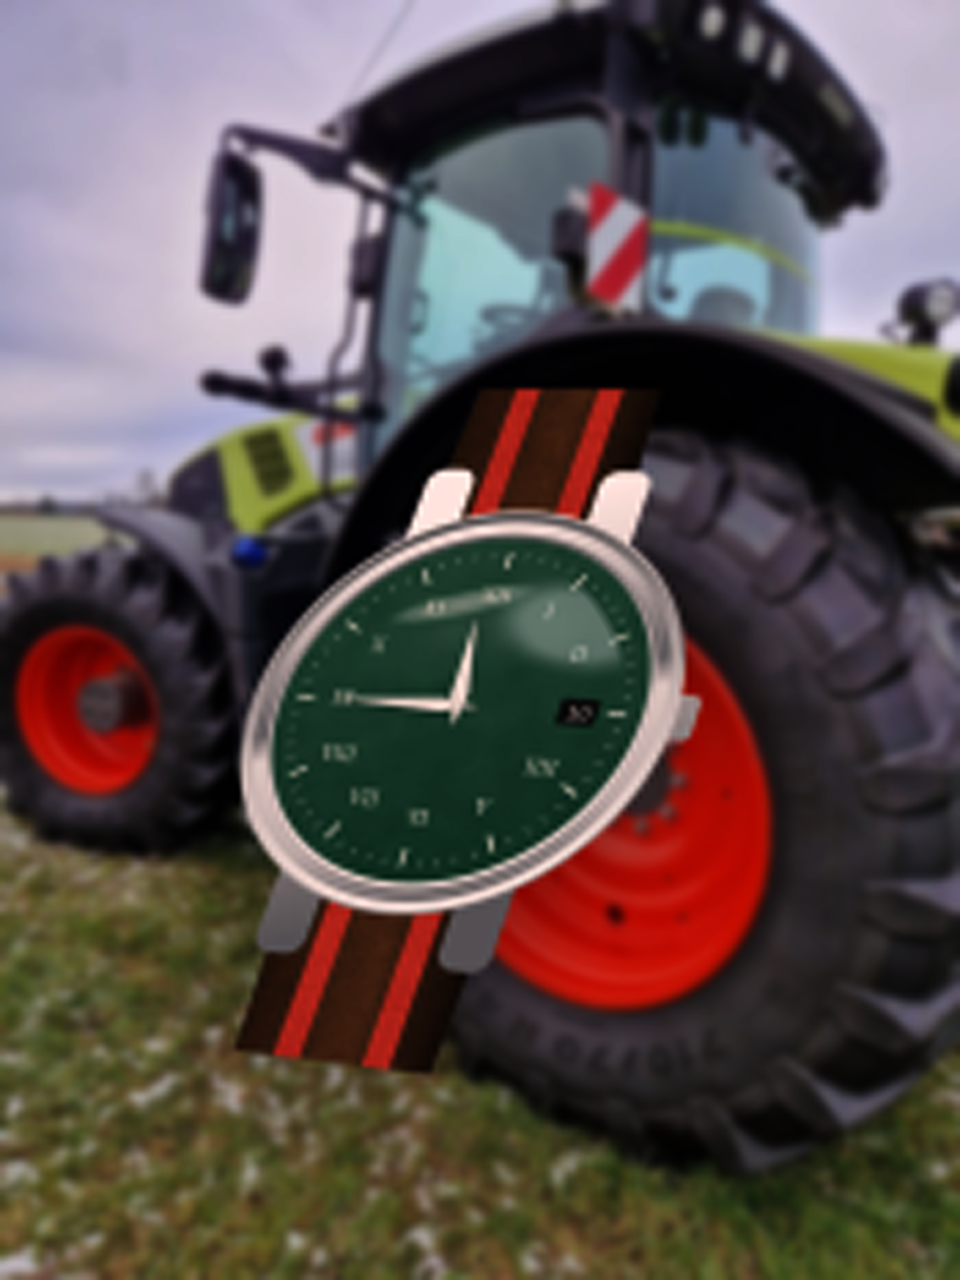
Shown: h=11 m=45
